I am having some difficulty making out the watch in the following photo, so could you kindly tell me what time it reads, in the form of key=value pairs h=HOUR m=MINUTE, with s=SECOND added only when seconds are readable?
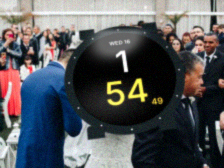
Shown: h=1 m=54
